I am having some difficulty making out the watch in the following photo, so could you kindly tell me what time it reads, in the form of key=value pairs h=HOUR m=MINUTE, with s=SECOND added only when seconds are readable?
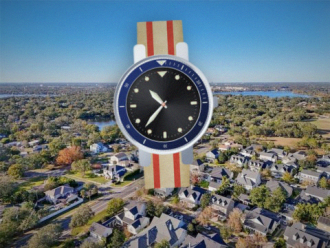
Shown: h=10 m=37
